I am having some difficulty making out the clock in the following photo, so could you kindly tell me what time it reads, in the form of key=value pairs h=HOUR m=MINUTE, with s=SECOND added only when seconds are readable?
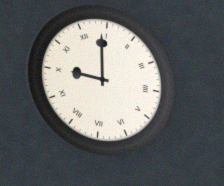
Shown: h=10 m=4
